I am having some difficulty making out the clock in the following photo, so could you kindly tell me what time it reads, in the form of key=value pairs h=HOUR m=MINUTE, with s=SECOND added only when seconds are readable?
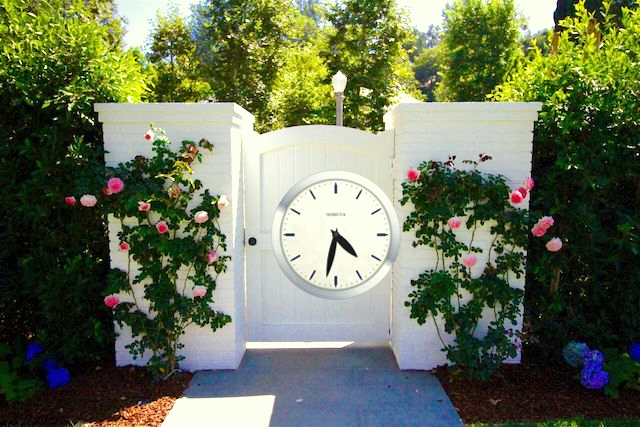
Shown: h=4 m=32
